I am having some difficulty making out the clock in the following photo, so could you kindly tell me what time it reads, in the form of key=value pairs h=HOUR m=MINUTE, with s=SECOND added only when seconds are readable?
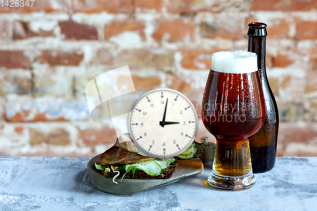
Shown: h=3 m=2
